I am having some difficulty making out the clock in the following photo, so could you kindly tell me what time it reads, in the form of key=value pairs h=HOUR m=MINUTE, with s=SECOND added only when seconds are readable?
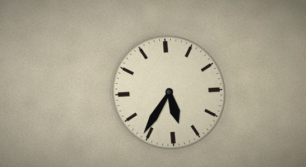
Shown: h=5 m=36
